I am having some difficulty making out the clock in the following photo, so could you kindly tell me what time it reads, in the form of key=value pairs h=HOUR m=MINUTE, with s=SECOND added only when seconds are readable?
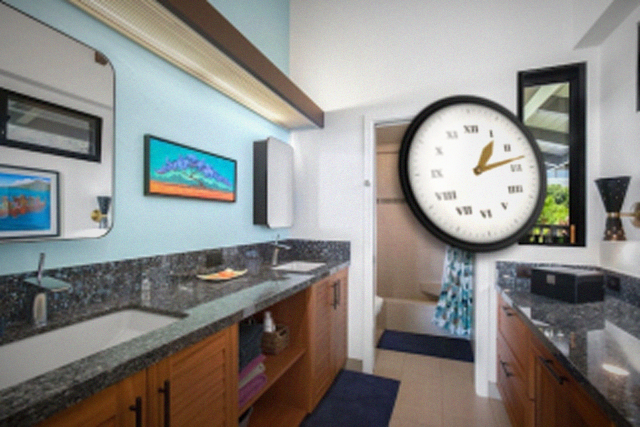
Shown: h=1 m=13
